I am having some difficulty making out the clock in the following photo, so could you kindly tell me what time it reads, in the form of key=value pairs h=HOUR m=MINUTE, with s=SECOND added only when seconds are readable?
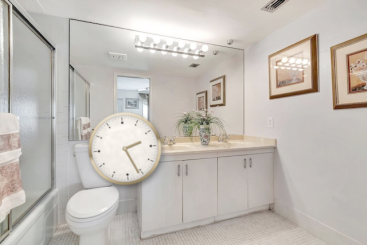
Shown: h=2 m=26
